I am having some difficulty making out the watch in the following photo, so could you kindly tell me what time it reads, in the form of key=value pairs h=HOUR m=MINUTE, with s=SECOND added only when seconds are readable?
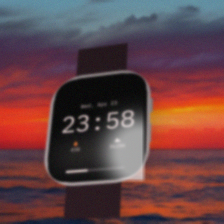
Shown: h=23 m=58
